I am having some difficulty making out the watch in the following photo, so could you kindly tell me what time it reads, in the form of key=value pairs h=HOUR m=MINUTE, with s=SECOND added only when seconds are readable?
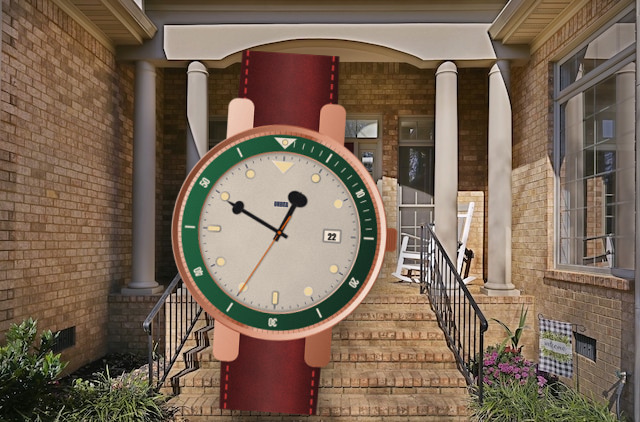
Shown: h=12 m=49 s=35
